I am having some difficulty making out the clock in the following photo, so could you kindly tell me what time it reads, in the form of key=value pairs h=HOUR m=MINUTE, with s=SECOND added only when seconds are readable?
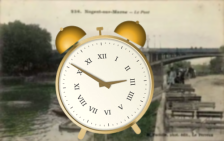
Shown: h=2 m=51
